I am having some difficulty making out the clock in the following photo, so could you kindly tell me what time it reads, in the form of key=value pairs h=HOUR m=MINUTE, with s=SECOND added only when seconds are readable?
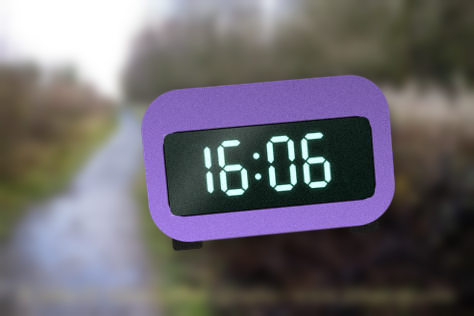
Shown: h=16 m=6
